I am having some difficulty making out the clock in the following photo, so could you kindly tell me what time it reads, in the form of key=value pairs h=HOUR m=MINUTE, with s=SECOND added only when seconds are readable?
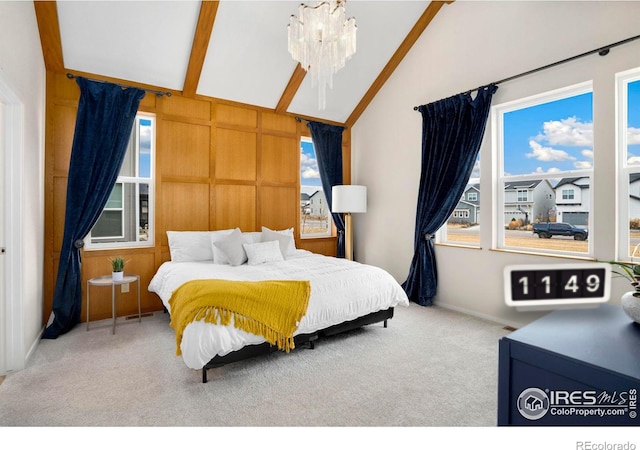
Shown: h=11 m=49
